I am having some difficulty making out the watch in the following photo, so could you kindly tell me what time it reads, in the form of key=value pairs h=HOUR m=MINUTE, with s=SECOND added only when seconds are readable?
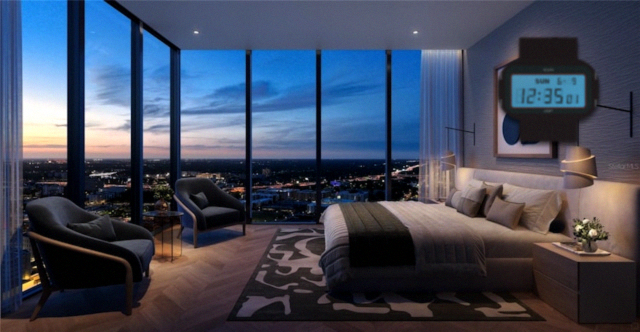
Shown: h=12 m=35
